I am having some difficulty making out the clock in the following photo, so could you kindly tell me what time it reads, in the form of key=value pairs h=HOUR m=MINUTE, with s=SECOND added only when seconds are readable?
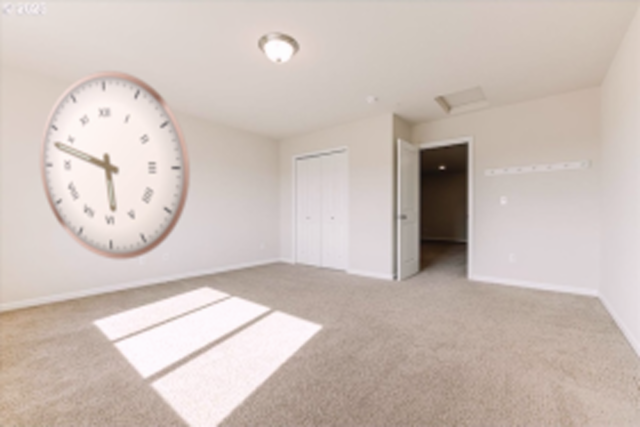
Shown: h=5 m=48
